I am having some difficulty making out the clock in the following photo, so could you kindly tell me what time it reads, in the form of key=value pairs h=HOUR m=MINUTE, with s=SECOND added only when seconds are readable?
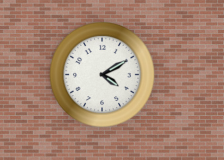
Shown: h=4 m=10
